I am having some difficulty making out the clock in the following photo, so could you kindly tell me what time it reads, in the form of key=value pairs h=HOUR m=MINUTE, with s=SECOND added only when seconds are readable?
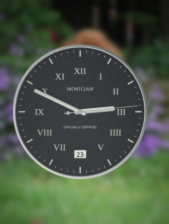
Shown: h=2 m=49 s=14
